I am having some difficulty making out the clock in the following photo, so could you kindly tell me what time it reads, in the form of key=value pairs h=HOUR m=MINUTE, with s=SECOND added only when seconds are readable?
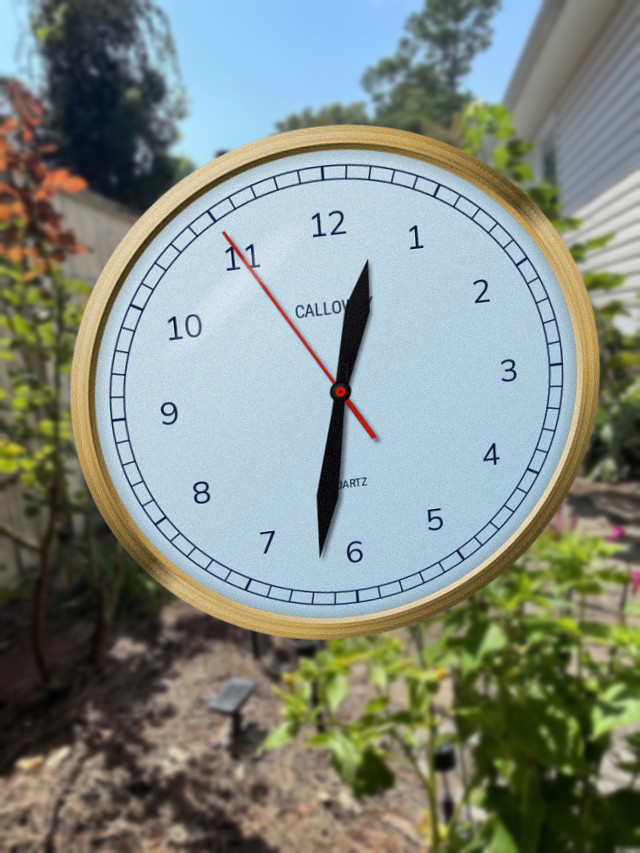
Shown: h=12 m=31 s=55
